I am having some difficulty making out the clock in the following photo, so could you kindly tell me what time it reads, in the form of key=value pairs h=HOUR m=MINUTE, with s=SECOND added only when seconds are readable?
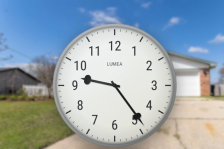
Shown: h=9 m=24
